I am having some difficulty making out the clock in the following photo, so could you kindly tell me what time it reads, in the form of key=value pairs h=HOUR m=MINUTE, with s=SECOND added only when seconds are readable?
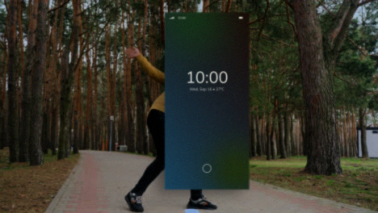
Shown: h=10 m=0
